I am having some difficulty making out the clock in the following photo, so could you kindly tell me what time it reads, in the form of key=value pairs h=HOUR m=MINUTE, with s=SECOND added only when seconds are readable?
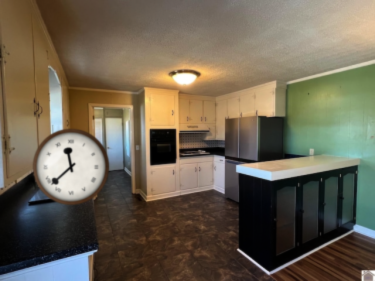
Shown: h=11 m=38
